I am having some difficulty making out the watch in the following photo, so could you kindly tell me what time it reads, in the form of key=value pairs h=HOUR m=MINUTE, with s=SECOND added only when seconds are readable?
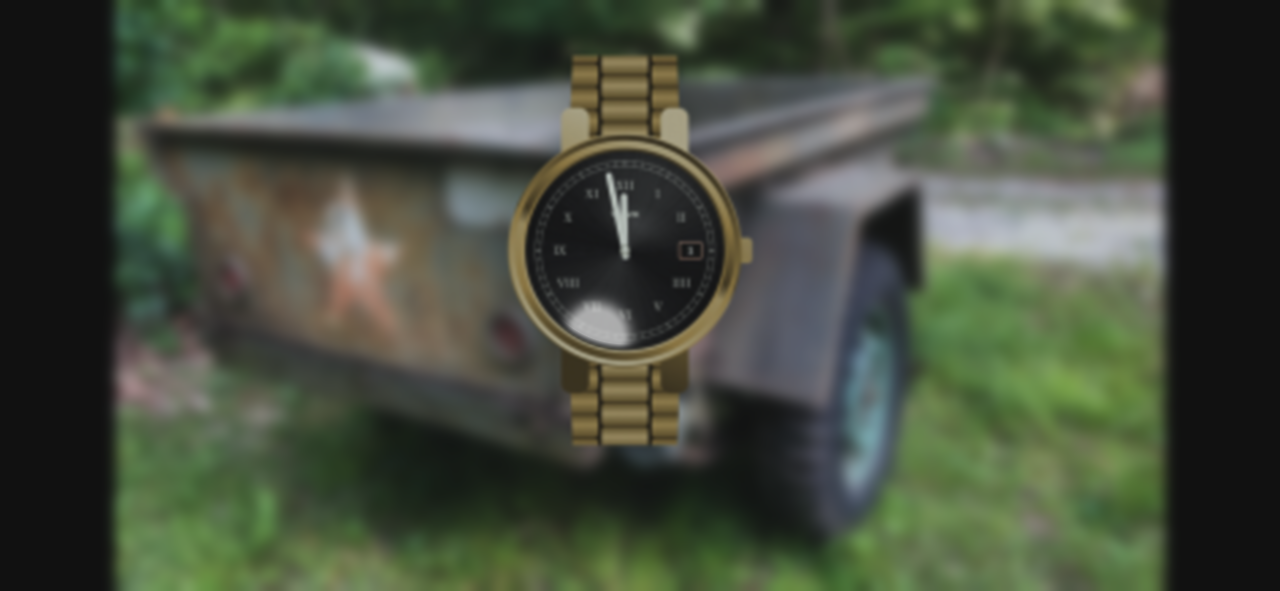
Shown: h=11 m=58
